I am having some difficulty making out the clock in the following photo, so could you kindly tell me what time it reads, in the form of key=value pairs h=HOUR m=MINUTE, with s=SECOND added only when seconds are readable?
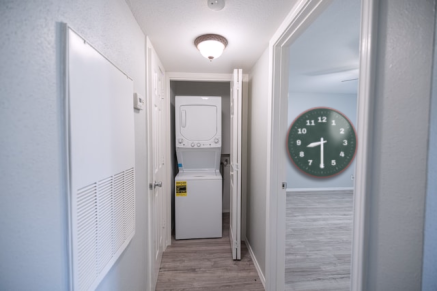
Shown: h=8 m=30
